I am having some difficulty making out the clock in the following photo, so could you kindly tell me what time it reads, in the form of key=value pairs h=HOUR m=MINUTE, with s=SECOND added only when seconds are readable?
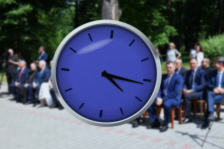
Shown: h=4 m=16
